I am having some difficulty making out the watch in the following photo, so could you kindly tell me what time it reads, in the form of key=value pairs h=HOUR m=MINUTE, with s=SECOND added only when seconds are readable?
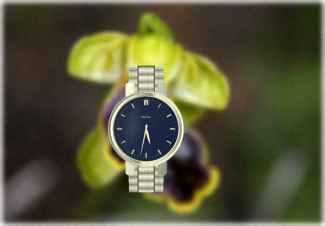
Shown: h=5 m=32
